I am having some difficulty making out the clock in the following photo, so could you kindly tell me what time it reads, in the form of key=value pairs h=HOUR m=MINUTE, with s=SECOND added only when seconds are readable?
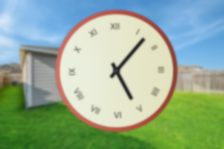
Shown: h=5 m=7
